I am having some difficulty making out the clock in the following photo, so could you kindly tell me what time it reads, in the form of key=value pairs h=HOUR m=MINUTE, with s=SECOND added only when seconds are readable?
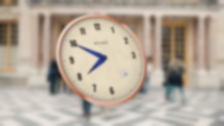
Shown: h=7 m=50
